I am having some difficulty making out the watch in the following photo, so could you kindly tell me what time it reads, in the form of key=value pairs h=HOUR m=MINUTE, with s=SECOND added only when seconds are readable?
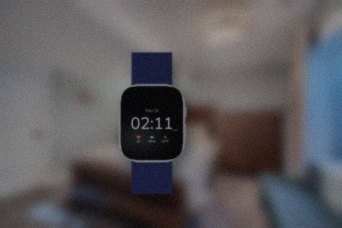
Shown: h=2 m=11
